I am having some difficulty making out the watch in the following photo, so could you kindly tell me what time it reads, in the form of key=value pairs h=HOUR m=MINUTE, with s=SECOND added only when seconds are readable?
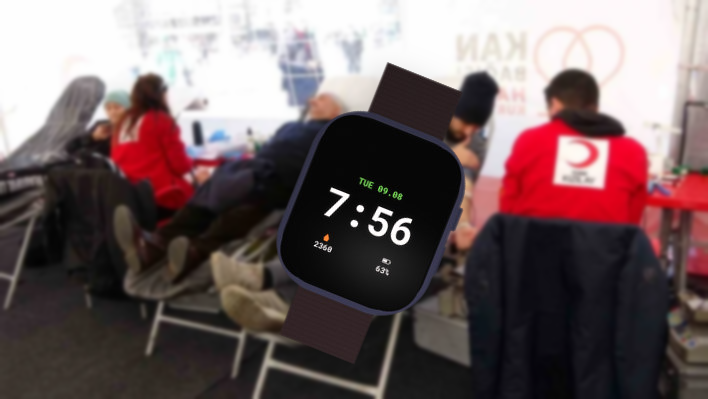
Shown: h=7 m=56
